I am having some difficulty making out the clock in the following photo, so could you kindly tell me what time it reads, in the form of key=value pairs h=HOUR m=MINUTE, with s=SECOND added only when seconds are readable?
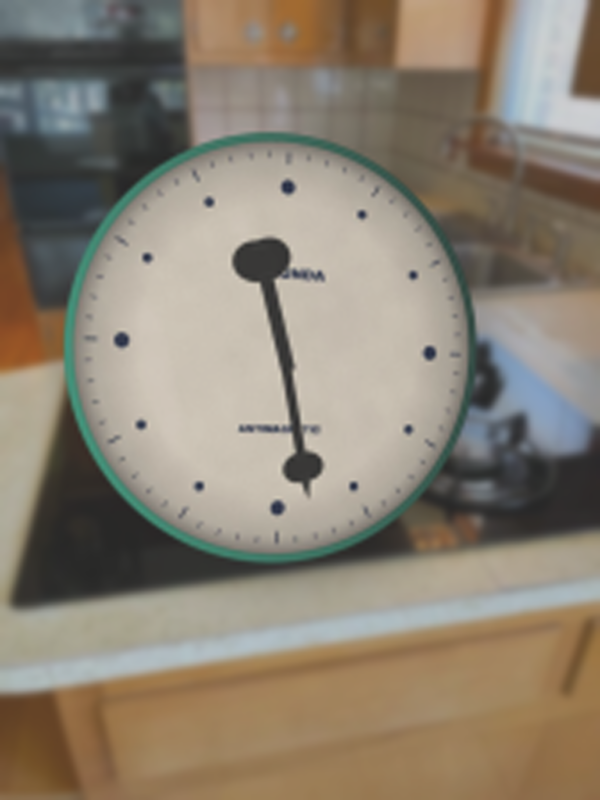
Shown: h=11 m=28
